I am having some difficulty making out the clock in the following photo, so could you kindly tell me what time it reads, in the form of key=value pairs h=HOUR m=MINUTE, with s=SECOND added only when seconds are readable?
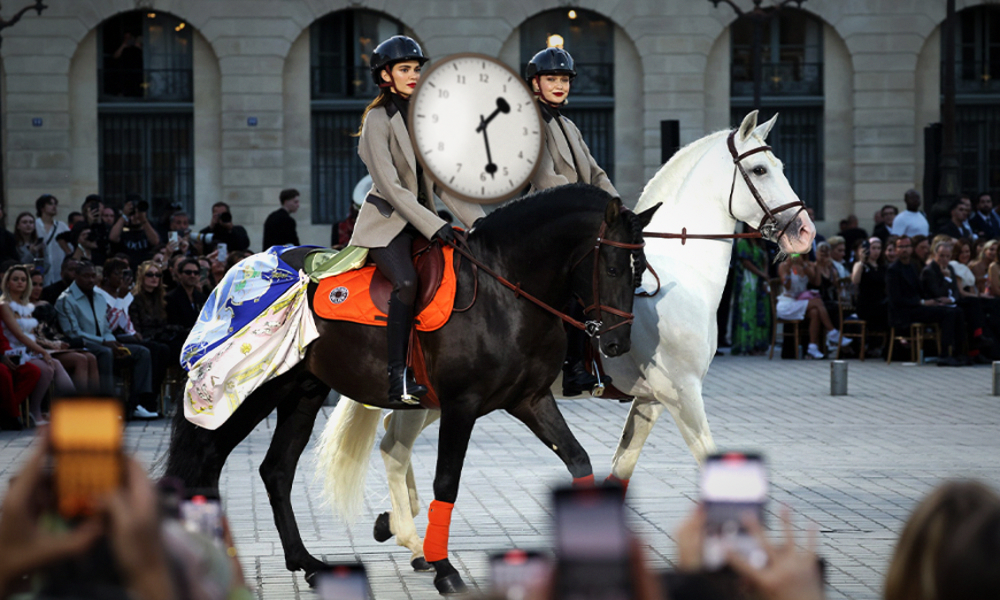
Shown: h=1 m=28
